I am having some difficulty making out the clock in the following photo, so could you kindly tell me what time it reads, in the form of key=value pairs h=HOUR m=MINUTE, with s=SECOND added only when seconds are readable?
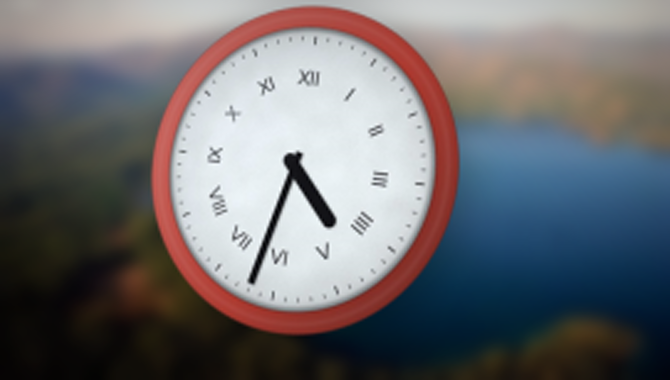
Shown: h=4 m=32
